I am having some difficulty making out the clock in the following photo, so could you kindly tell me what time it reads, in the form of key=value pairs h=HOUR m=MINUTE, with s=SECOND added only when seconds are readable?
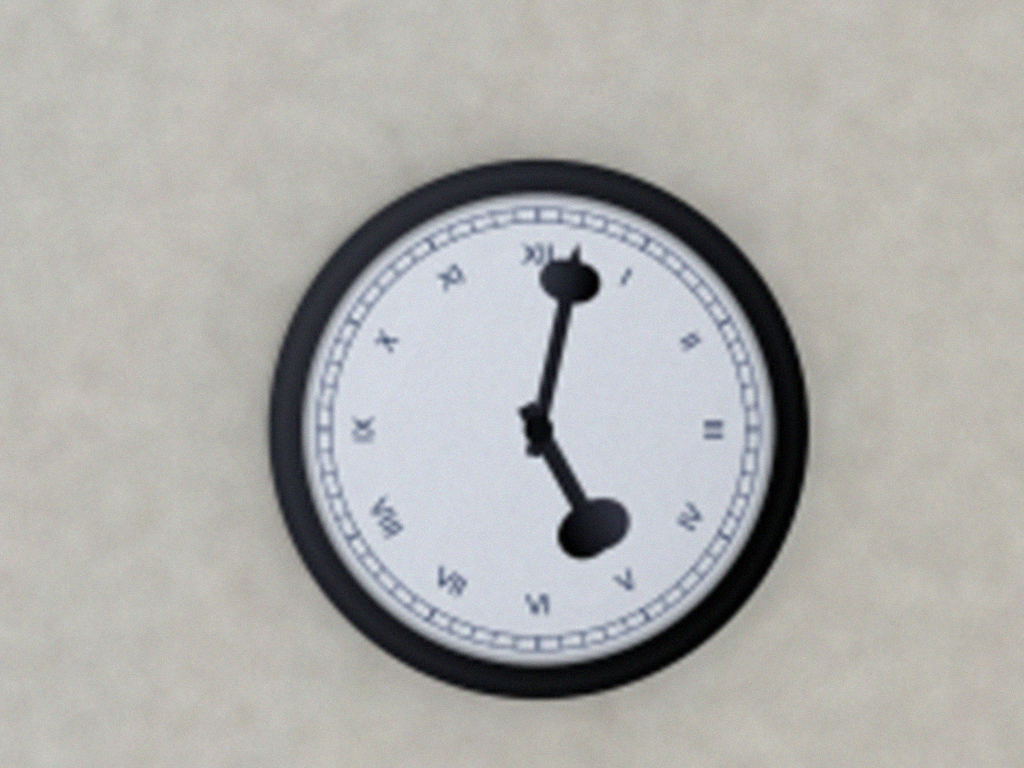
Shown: h=5 m=2
